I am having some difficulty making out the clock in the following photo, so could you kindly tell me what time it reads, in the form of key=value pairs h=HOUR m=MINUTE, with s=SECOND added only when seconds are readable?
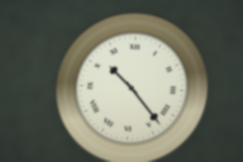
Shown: h=10 m=23
